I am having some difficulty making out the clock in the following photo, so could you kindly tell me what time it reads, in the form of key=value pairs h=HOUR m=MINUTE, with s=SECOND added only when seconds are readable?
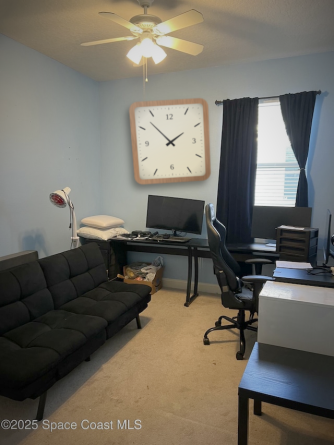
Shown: h=1 m=53
